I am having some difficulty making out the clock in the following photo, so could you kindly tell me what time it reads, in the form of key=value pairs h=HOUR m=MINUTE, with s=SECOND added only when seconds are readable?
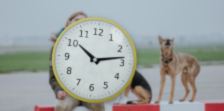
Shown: h=10 m=13
